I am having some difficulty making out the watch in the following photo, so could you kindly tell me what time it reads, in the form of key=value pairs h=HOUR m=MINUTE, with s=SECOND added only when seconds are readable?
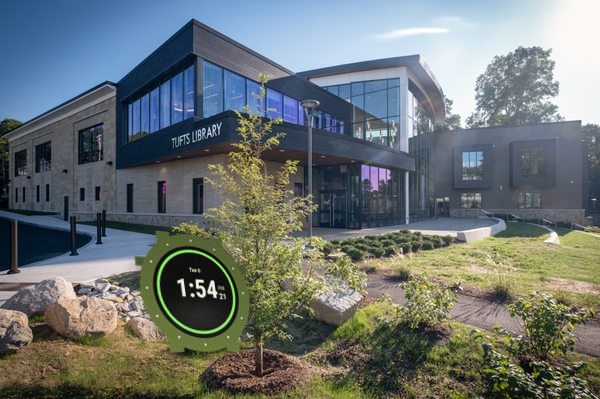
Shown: h=1 m=54
